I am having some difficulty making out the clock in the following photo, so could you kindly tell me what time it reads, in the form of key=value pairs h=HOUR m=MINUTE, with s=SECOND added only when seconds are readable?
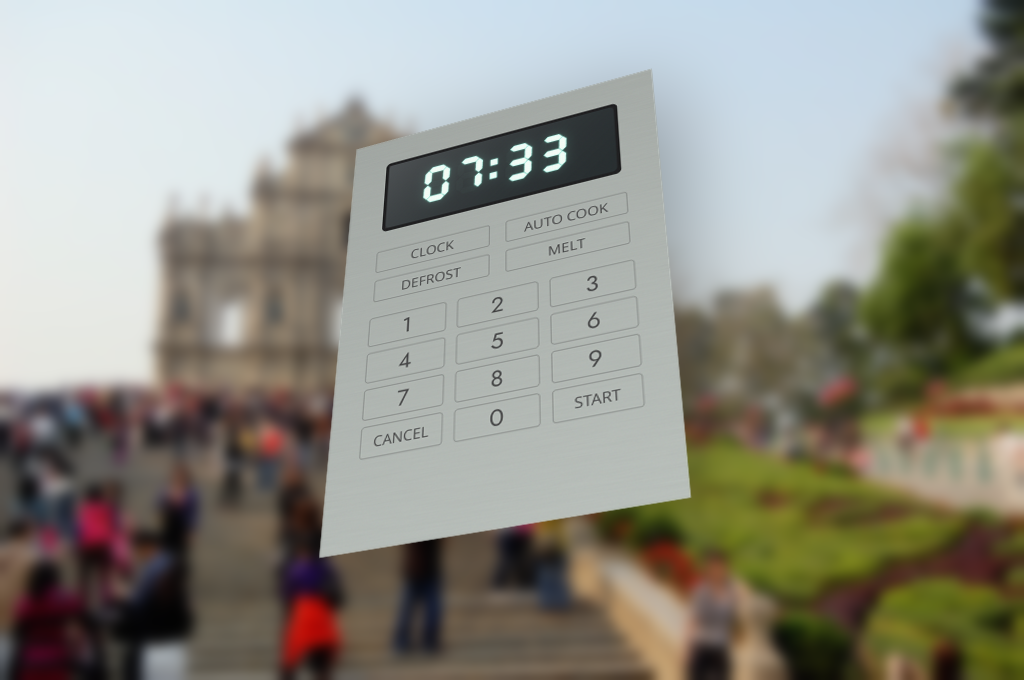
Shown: h=7 m=33
